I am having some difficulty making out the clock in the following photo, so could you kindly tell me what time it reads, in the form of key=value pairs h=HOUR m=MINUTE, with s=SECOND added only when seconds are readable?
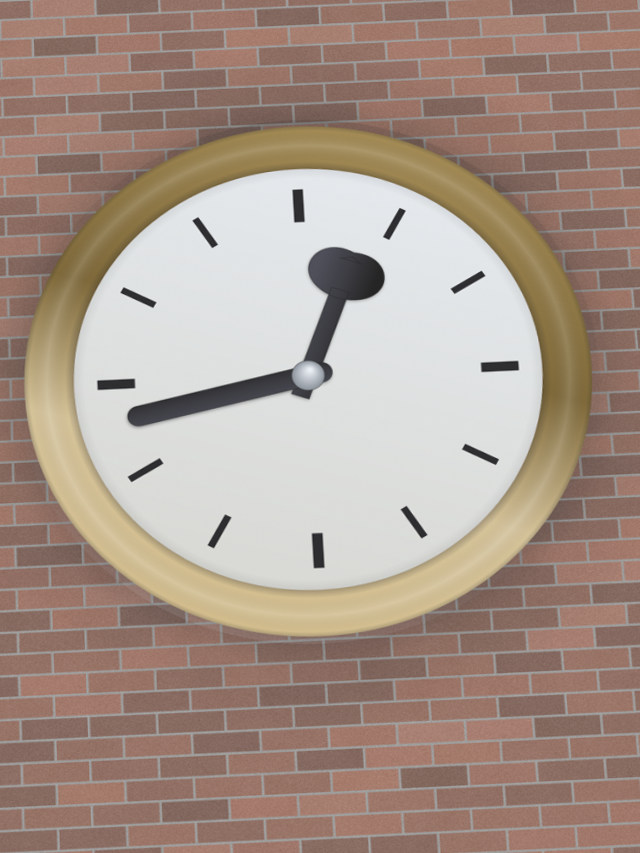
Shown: h=12 m=43
